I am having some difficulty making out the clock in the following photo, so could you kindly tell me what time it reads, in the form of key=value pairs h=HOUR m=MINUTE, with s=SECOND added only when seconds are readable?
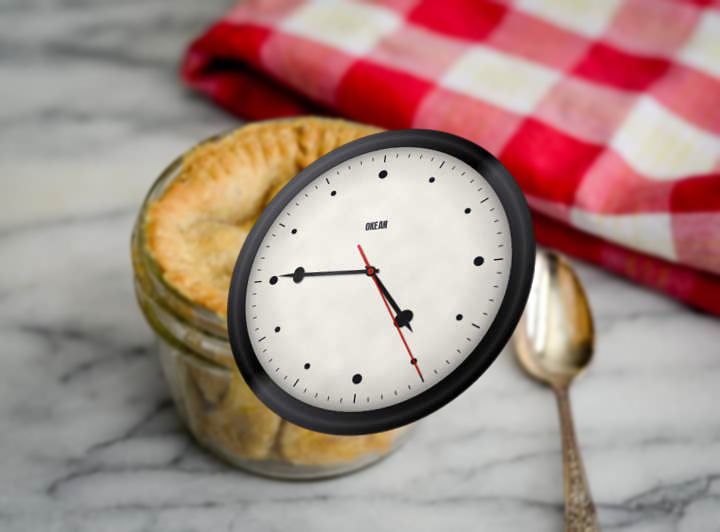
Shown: h=4 m=45 s=25
